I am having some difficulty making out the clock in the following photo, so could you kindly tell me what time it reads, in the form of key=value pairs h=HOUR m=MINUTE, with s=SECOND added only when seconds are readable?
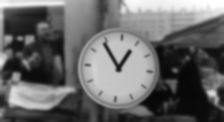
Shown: h=12 m=54
